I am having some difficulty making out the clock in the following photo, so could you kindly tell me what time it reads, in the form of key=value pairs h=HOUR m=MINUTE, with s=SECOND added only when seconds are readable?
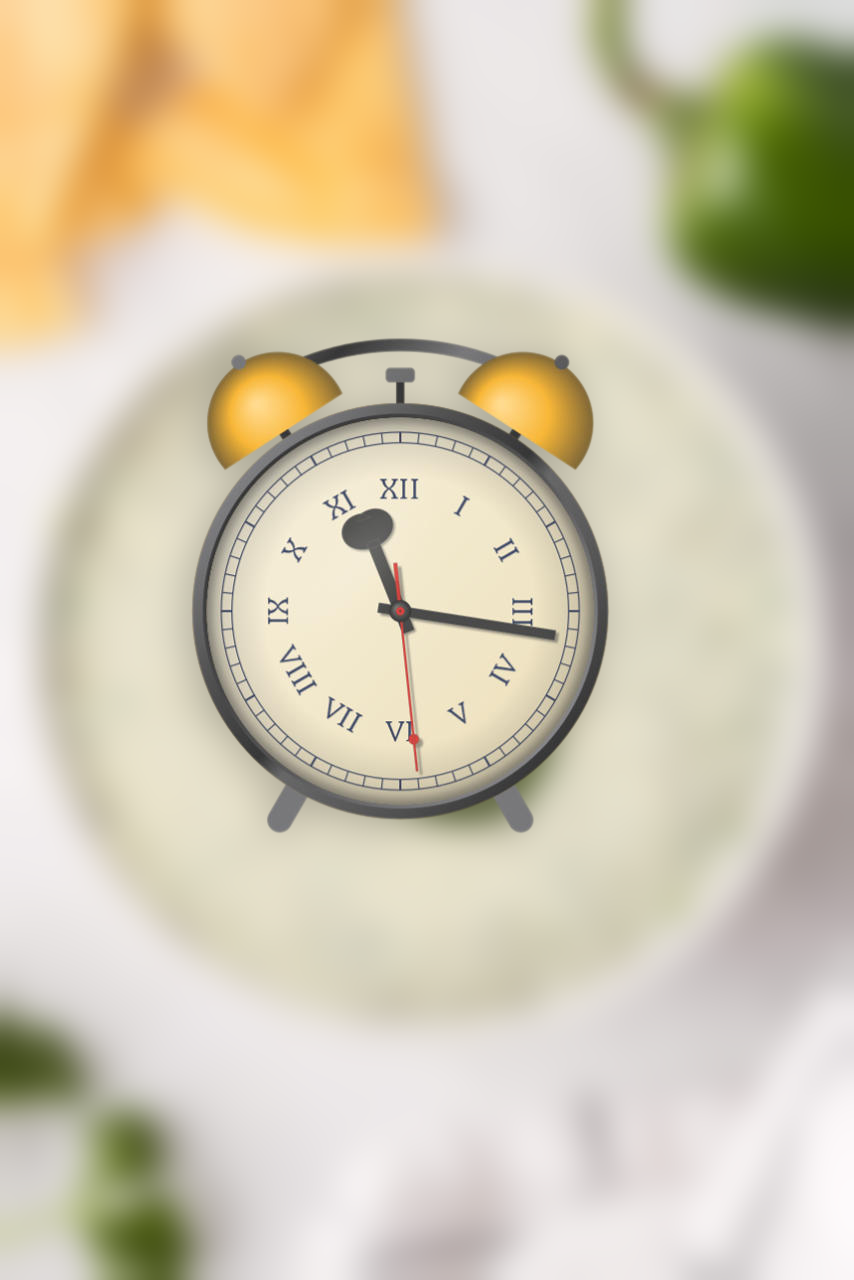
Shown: h=11 m=16 s=29
